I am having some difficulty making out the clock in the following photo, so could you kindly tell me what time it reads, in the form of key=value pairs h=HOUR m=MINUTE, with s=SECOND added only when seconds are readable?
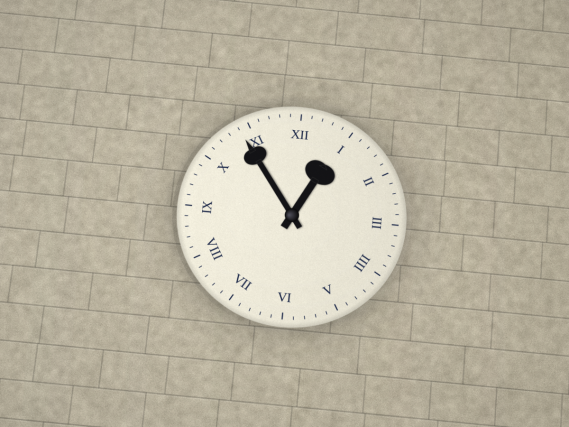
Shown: h=12 m=54
